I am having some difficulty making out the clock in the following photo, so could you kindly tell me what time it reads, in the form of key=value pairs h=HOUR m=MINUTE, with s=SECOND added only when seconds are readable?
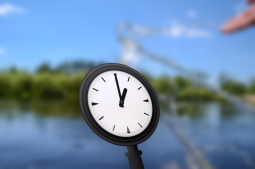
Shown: h=1 m=0
